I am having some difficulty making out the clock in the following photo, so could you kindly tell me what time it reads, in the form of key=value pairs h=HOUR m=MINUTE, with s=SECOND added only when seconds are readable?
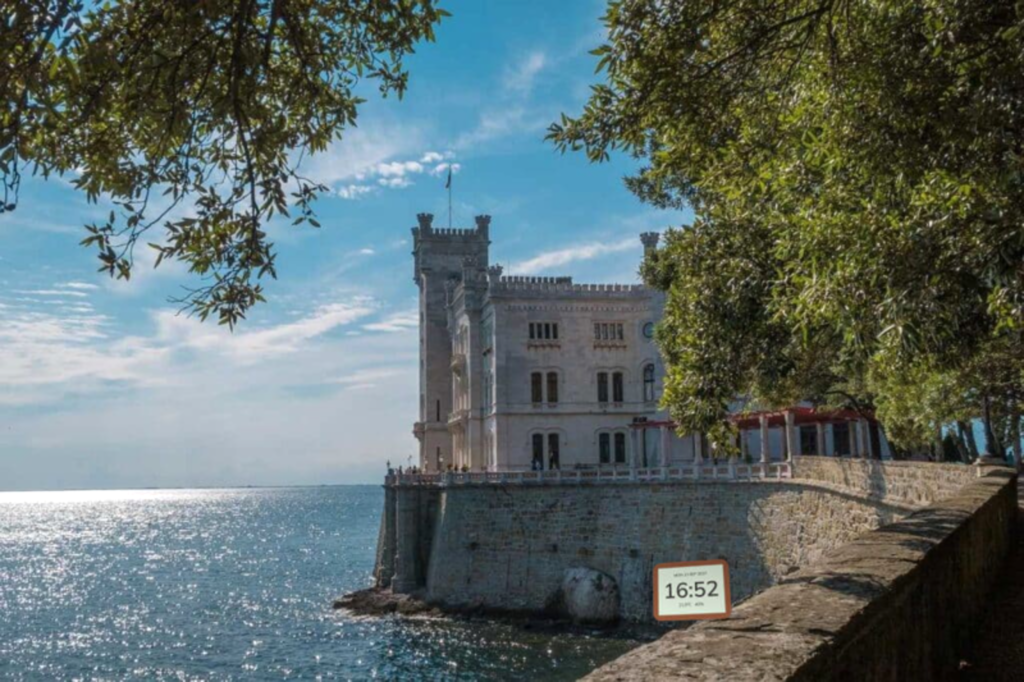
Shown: h=16 m=52
